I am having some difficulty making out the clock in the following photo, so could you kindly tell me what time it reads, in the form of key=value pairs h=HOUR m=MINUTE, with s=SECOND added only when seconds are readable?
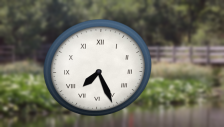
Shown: h=7 m=26
